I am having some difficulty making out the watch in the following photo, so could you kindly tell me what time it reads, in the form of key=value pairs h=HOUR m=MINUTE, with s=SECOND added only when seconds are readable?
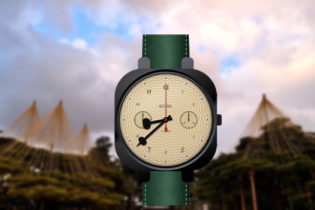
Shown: h=8 m=38
